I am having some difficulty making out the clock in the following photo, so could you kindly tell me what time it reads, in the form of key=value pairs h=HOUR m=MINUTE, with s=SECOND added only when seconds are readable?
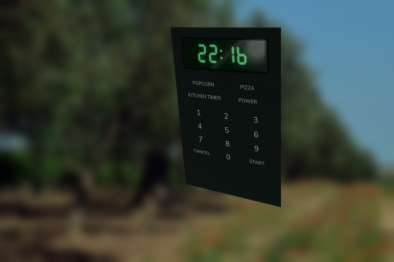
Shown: h=22 m=16
